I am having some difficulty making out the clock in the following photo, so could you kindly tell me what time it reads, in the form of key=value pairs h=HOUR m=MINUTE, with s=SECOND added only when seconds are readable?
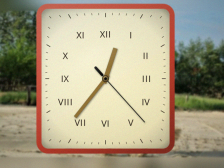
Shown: h=12 m=36 s=23
